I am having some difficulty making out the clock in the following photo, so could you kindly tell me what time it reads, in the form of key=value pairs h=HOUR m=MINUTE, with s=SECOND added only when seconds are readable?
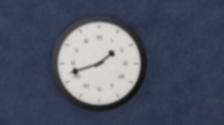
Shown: h=1 m=42
